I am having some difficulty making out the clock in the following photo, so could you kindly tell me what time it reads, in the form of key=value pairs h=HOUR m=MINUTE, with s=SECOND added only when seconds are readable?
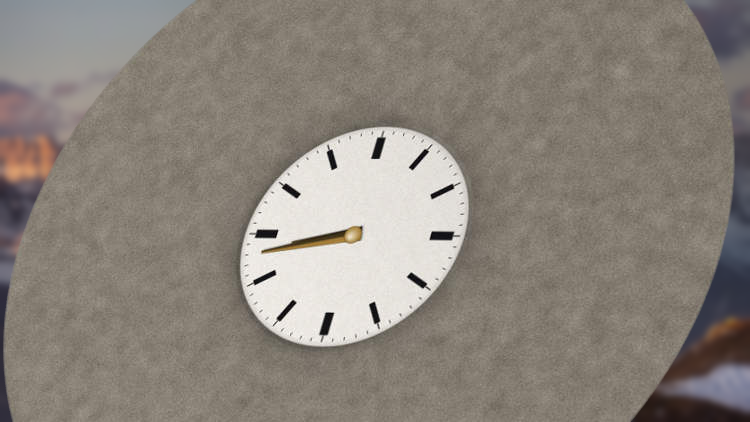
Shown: h=8 m=43
